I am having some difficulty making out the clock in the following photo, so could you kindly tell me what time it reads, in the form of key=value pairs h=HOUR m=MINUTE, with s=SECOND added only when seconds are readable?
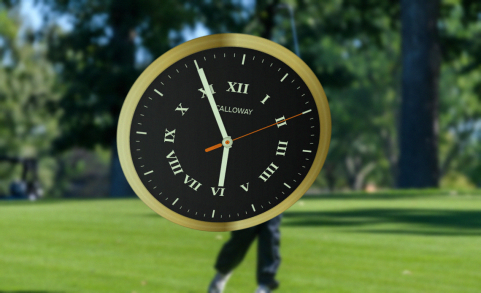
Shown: h=5 m=55 s=10
